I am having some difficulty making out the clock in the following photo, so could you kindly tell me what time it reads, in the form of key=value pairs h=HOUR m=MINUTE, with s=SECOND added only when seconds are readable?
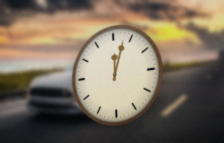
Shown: h=12 m=3
